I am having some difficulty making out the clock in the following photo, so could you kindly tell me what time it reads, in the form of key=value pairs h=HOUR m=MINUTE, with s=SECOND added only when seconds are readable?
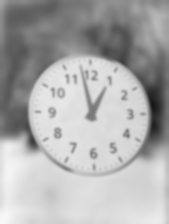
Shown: h=12 m=58
